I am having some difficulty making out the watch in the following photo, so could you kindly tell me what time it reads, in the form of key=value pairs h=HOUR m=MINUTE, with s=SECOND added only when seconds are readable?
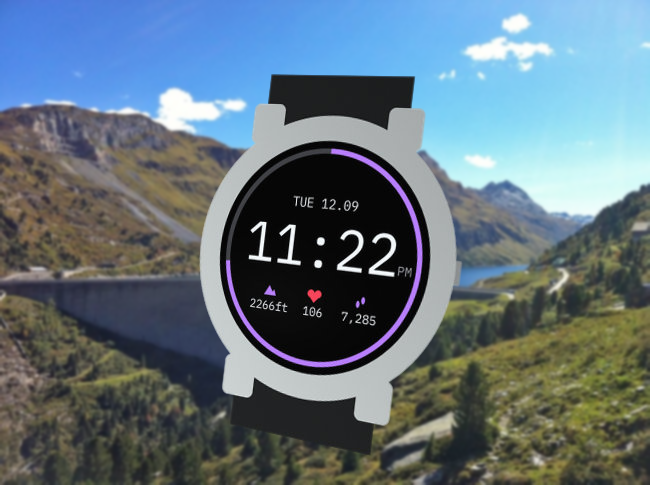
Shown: h=11 m=22
